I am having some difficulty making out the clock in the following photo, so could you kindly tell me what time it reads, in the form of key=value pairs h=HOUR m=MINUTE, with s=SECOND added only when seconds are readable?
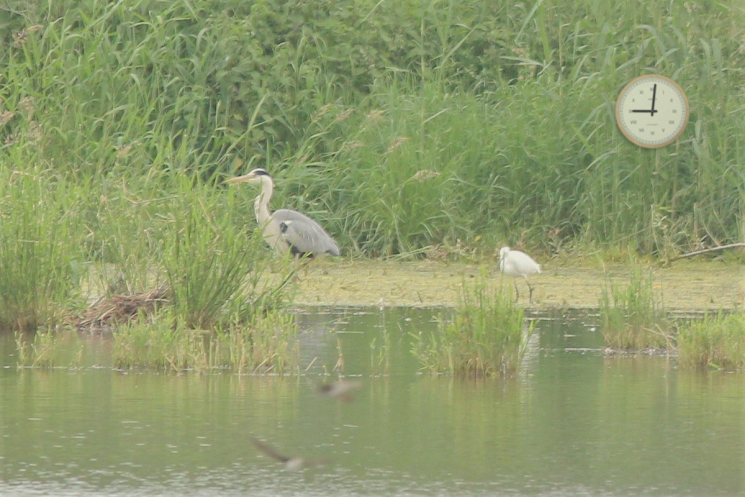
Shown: h=9 m=1
